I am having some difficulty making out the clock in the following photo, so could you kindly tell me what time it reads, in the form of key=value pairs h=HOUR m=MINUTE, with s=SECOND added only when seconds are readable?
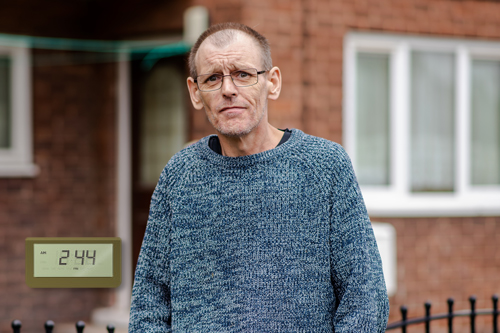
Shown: h=2 m=44
